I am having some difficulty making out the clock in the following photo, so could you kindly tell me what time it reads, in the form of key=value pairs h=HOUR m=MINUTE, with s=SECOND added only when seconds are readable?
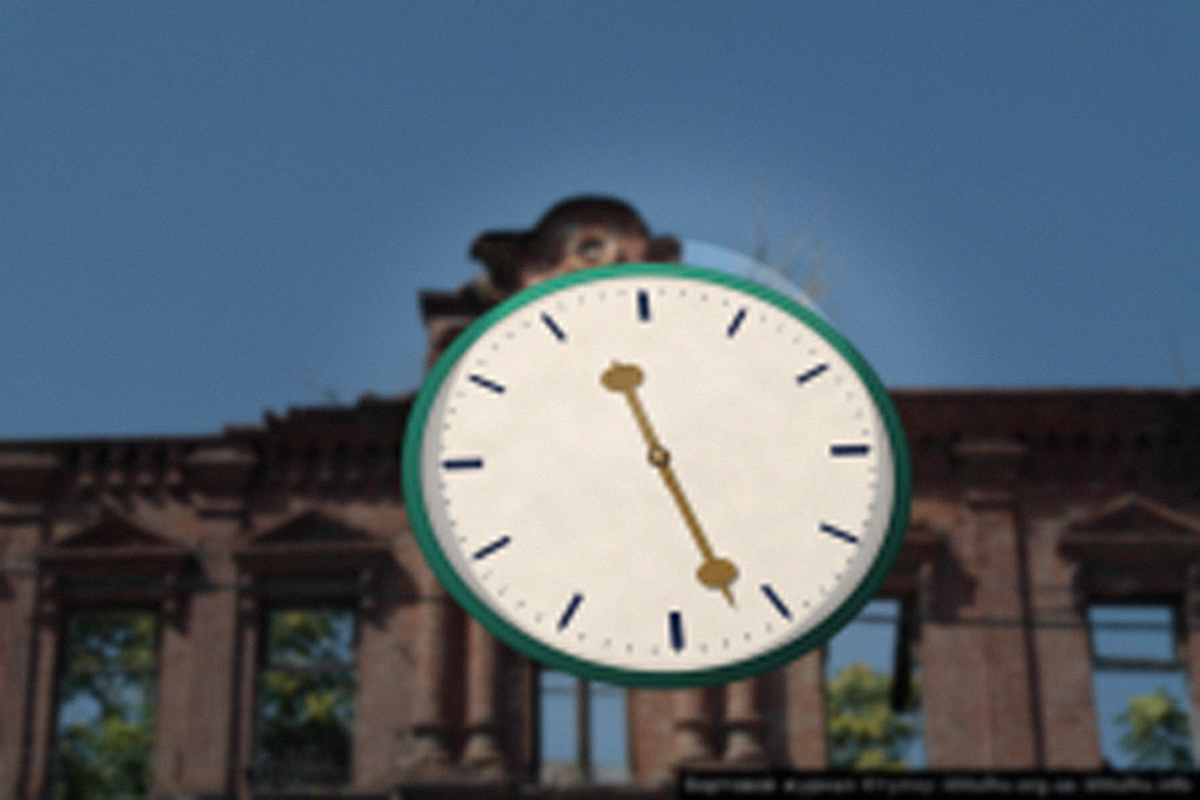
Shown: h=11 m=27
